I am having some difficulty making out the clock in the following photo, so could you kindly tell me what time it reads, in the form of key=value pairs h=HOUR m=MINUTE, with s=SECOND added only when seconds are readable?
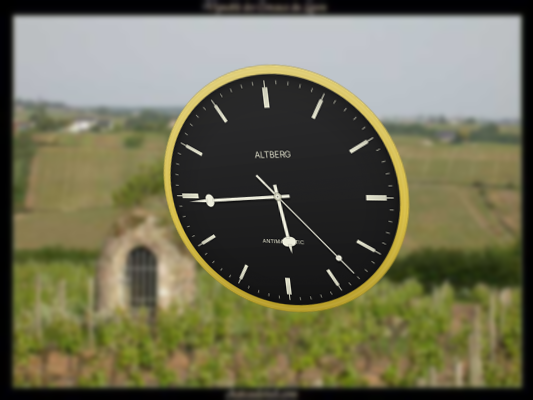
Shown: h=5 m=44 s=23
